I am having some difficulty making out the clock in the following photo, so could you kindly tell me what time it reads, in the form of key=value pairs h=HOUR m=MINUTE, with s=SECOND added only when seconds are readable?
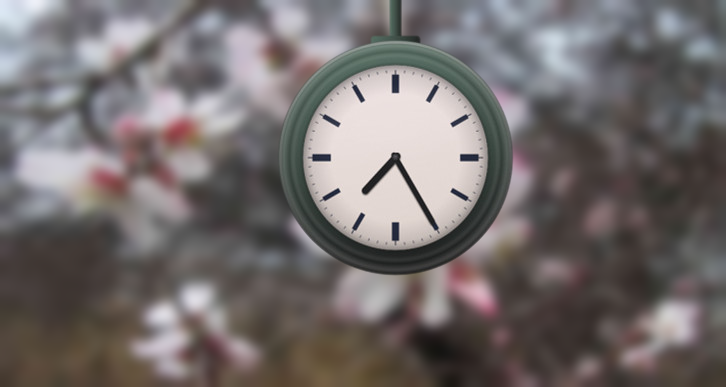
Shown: h=7 m=25
